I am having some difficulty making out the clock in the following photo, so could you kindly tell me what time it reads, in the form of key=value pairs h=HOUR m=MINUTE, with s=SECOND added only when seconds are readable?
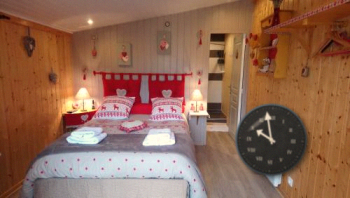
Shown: h=9 m=58
